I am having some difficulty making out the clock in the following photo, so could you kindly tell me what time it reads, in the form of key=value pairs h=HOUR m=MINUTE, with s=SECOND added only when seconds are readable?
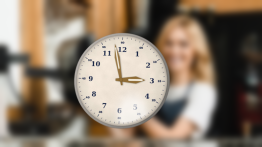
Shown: h=2 m=58
